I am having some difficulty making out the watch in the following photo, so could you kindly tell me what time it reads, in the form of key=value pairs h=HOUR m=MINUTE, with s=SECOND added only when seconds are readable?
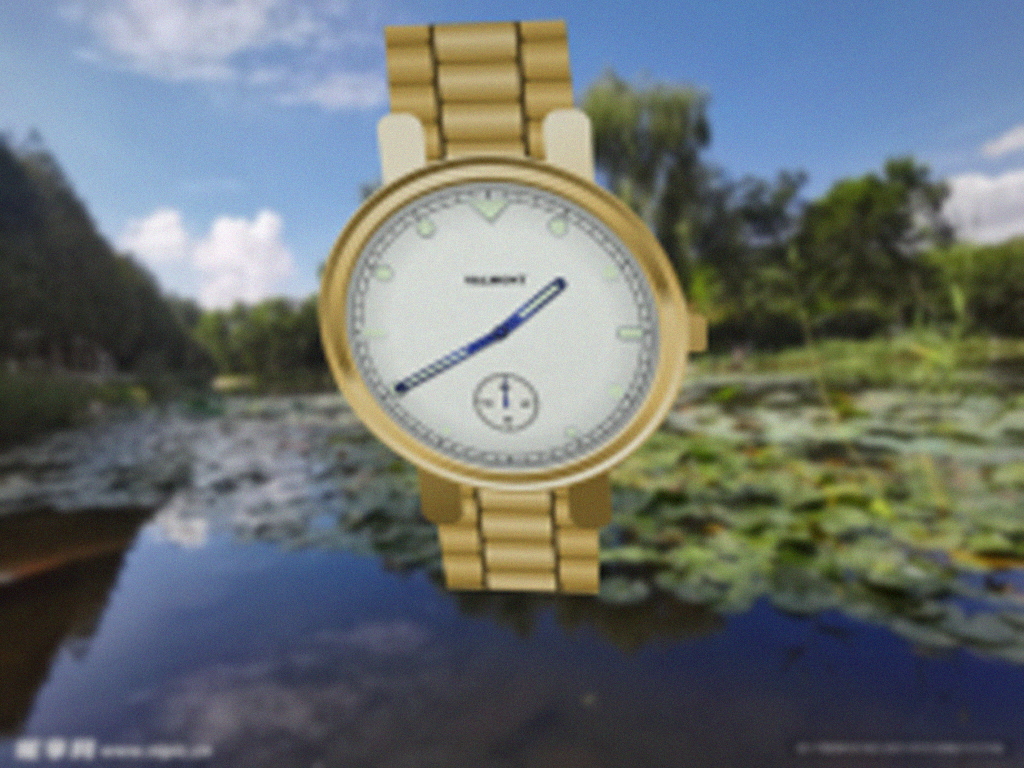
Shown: h=1 m=40
